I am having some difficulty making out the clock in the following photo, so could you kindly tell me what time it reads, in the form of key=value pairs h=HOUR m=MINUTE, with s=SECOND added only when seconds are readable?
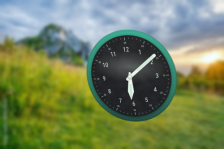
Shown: h=6 m=9
